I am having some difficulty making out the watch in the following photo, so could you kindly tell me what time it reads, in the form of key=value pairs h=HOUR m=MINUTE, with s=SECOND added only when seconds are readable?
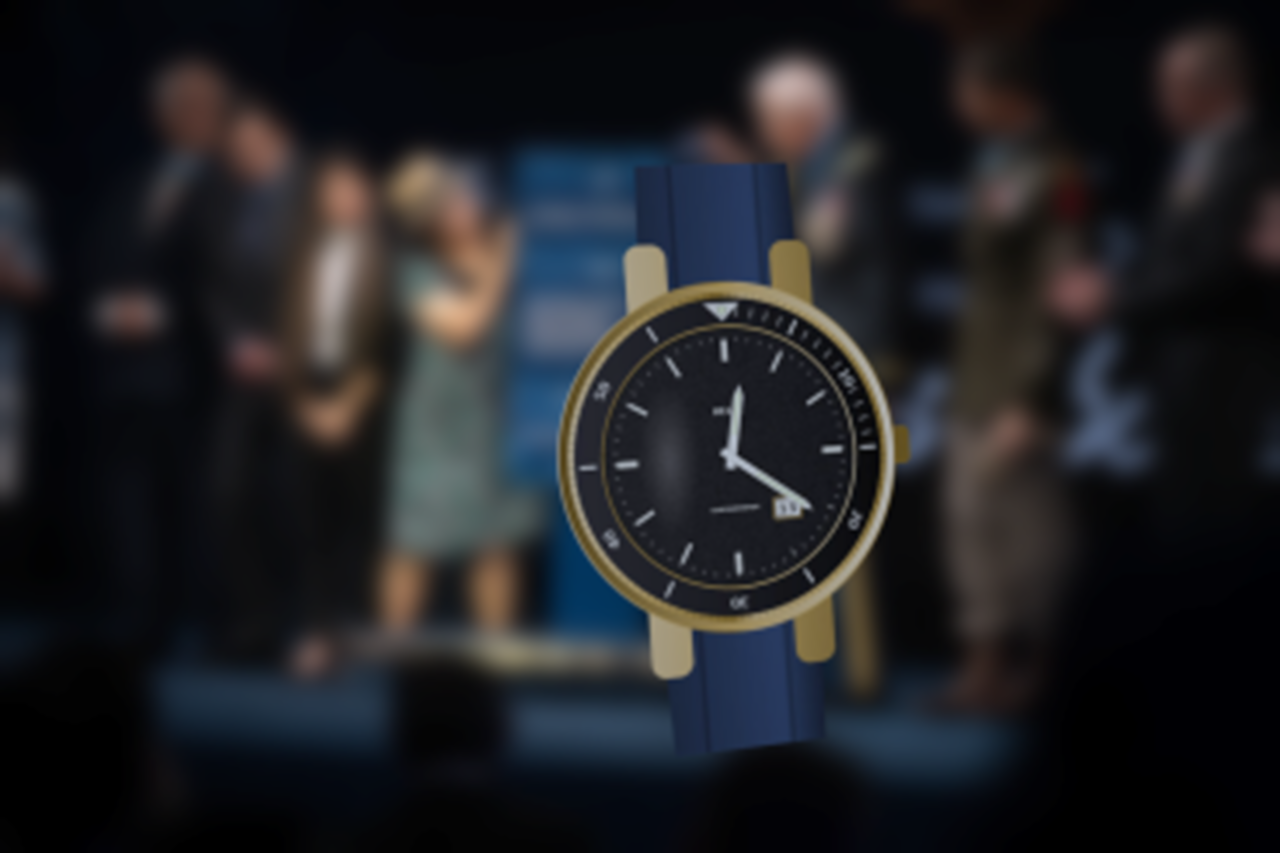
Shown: h=12 m=21
